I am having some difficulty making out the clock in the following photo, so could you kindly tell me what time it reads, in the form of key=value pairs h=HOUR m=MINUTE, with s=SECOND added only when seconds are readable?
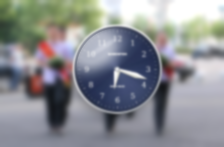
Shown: h=6 m=18
